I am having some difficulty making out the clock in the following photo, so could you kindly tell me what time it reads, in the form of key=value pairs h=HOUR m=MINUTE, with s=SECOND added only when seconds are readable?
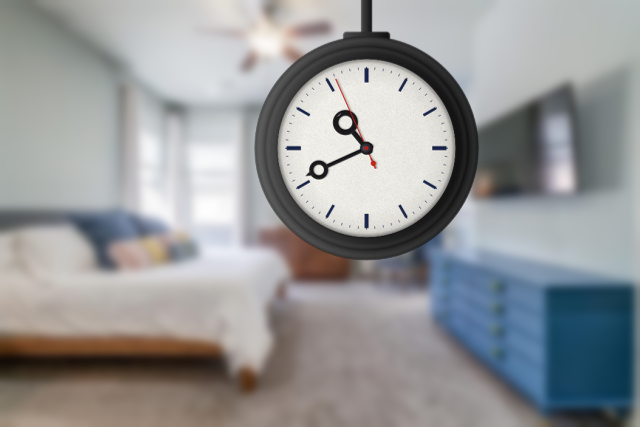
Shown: h=10 m=40 s=56
